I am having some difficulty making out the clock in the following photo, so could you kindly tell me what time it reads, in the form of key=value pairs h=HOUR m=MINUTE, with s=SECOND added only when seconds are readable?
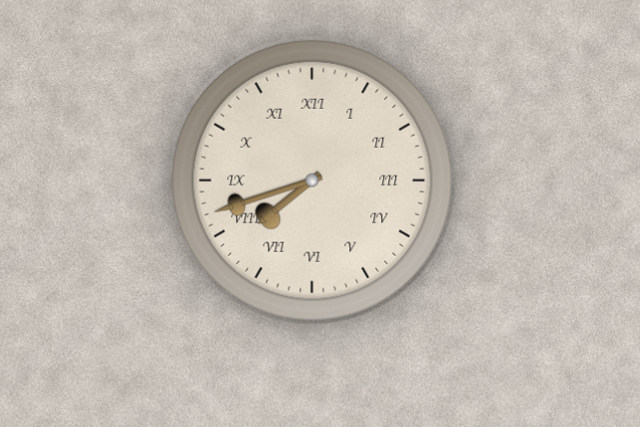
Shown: h=7 m=42
